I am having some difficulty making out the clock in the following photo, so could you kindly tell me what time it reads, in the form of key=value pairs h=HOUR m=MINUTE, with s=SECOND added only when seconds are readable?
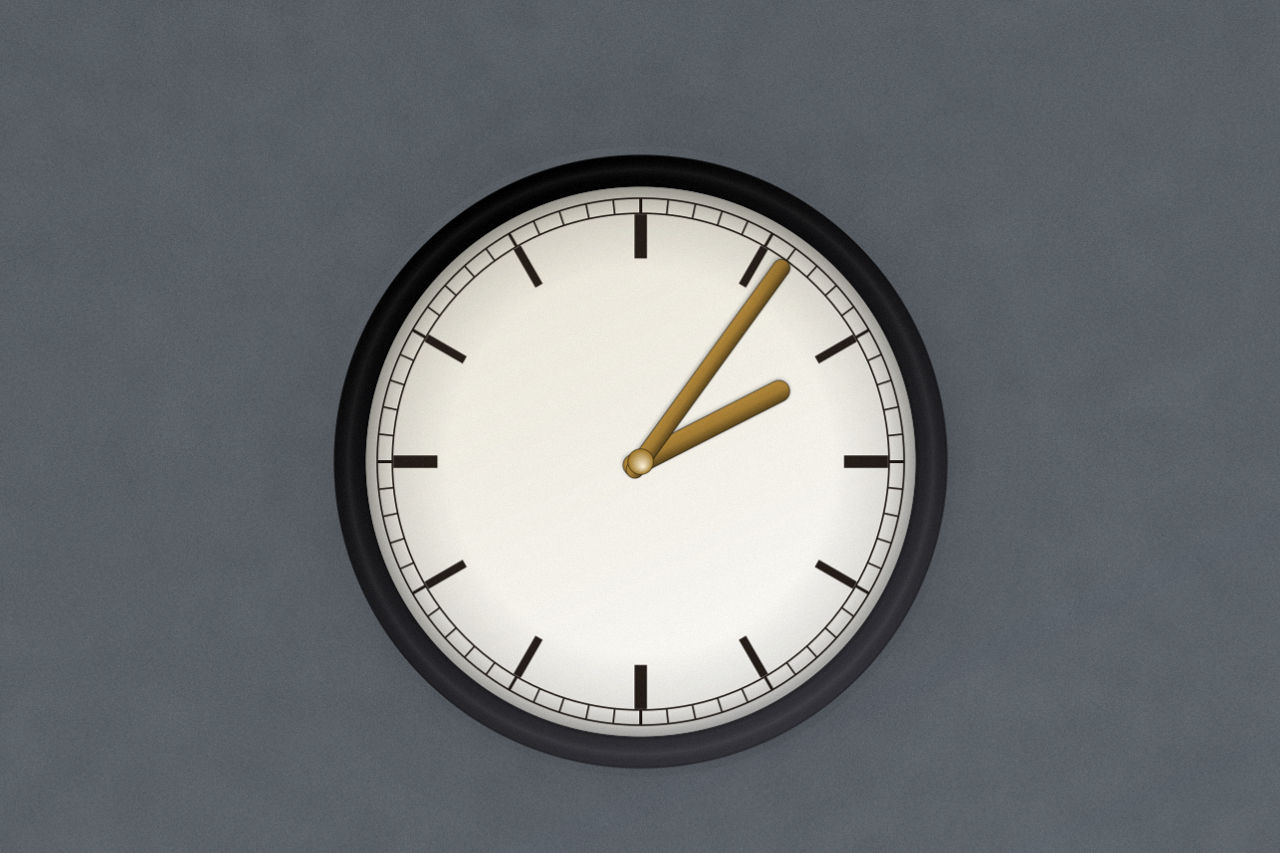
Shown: h=2 m=6
